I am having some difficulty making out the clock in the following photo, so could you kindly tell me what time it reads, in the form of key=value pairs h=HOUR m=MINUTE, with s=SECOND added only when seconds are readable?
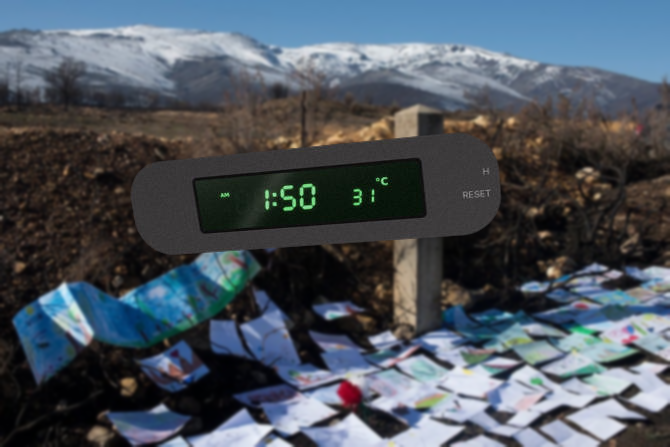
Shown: h=1 m=50
